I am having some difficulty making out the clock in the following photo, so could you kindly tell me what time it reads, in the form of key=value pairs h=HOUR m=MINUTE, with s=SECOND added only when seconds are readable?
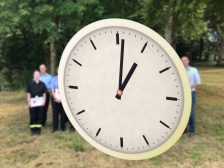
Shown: h=1 m=1
